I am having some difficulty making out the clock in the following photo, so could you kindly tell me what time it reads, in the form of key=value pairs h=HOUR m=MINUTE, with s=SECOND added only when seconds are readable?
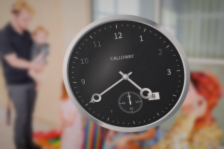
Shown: h=4 m=40
